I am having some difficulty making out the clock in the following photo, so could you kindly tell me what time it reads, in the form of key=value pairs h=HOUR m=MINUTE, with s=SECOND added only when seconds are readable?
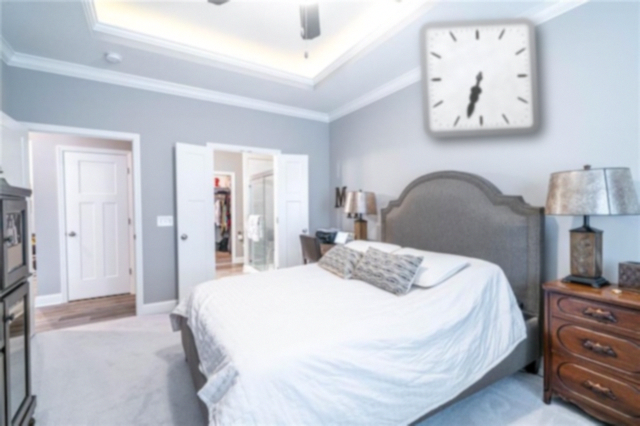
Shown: h=6 m=33
